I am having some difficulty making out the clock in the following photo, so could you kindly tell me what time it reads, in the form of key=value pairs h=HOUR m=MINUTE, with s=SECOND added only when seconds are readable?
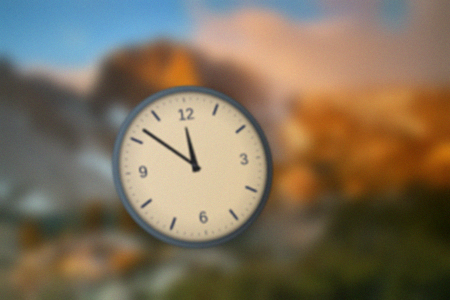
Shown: h=11 m=52
